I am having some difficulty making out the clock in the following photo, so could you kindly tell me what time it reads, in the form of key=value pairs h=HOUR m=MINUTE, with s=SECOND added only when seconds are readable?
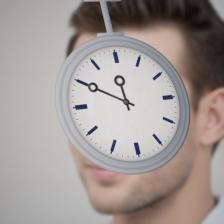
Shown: h=11 m=50
